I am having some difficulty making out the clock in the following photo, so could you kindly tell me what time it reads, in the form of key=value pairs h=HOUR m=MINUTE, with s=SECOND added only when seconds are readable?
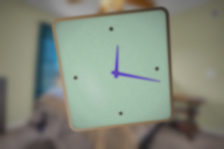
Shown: h=12 m=18
